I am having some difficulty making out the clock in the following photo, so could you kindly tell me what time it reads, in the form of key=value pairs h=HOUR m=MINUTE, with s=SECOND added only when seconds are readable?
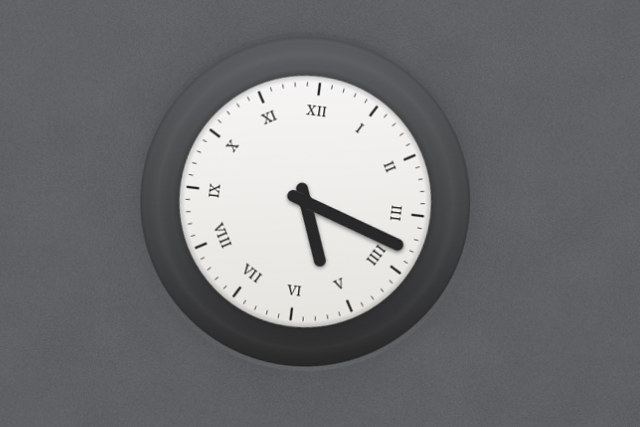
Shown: h=5 m=18
